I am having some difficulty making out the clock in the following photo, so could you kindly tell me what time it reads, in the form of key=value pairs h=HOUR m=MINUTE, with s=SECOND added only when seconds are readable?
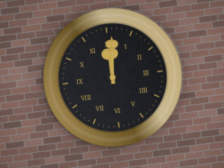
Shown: h=12 m=1
